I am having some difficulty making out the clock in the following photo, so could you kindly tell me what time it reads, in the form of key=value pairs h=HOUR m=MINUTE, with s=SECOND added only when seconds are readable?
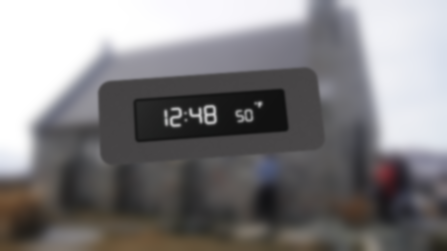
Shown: h=12 m=48
